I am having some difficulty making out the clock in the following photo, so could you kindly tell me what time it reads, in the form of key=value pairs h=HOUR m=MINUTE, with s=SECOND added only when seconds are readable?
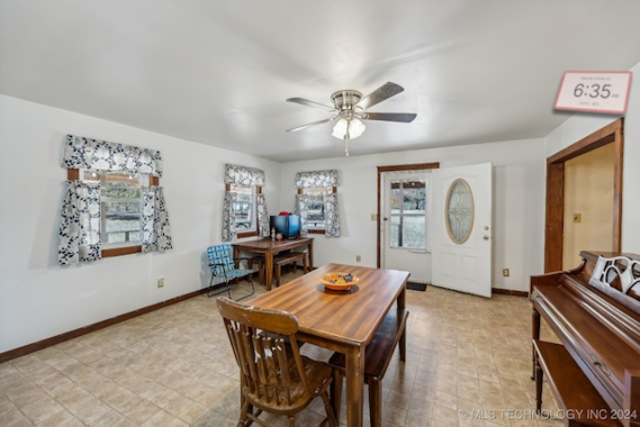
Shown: h=6 m=35
